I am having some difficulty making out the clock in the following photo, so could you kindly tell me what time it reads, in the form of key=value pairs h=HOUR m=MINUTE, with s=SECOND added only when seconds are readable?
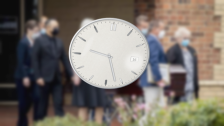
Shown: h=9 m=27
